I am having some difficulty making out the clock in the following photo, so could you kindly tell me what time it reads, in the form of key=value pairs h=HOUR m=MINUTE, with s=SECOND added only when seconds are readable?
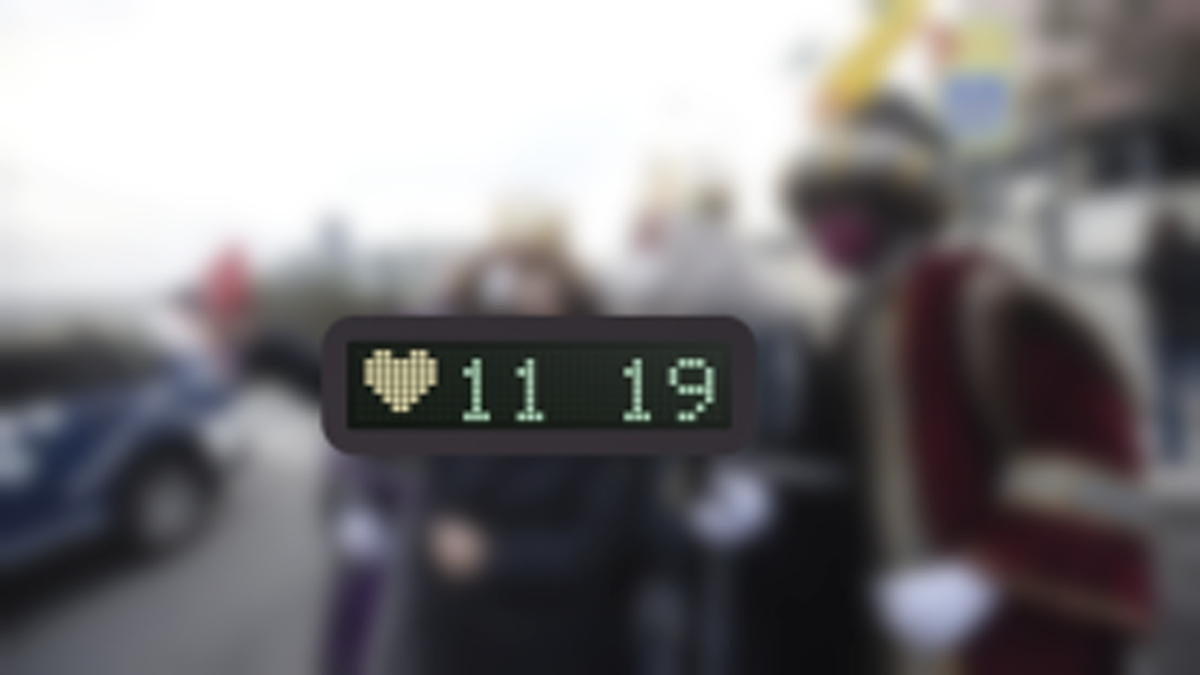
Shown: h=11 m=19
